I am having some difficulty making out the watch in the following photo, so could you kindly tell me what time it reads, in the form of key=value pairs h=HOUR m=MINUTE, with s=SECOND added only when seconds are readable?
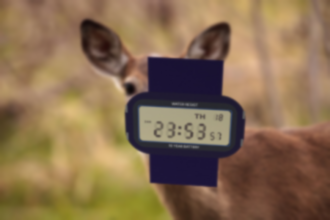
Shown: h=23 m=53
